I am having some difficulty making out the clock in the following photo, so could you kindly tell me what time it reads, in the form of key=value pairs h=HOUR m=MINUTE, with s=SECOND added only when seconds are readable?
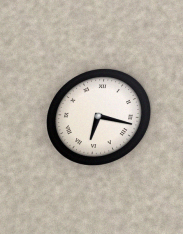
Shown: h=6 m=17
